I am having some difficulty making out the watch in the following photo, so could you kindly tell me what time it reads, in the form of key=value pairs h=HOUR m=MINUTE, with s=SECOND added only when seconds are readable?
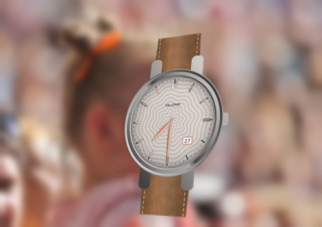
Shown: h=7 m=30
